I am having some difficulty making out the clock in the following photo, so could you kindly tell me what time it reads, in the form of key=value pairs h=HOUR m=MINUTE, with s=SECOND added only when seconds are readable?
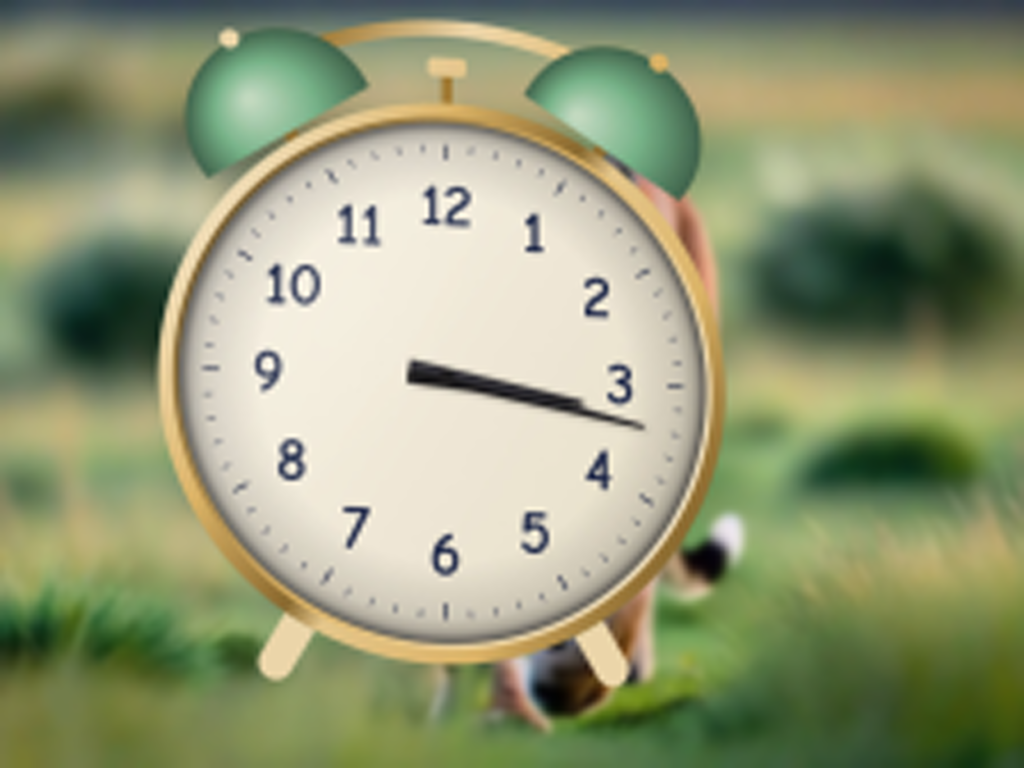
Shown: h=3 m=17
